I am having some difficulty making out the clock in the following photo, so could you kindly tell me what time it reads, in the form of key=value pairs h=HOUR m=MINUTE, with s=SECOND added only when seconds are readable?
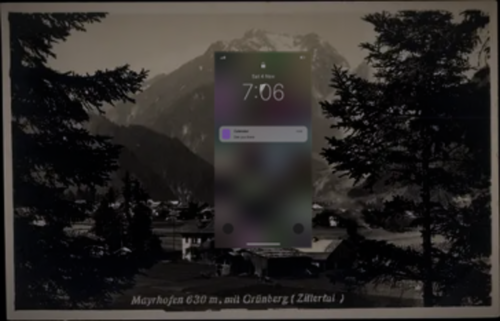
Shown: h=7 m=6
